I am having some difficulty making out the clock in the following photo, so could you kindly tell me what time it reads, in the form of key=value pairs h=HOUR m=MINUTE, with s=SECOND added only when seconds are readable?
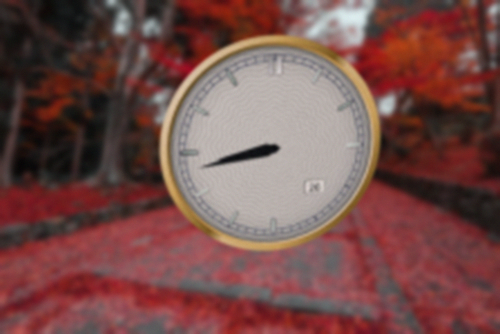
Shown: h=8 m=43
